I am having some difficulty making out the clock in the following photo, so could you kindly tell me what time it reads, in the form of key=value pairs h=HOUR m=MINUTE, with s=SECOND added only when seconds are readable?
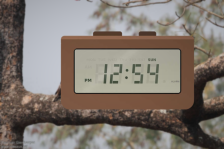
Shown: h=12 m=54
